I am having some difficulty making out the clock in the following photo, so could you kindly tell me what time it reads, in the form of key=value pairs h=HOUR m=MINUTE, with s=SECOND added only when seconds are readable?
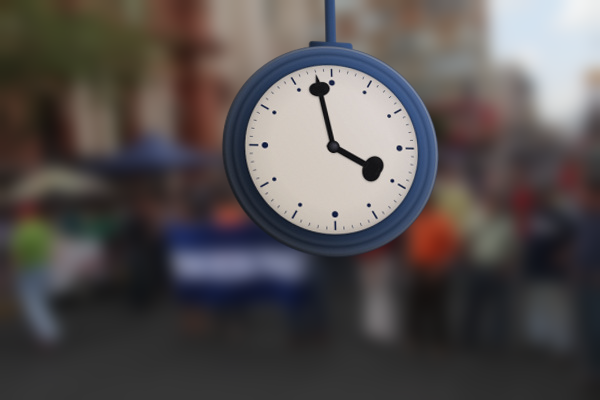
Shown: h=3 m=58
